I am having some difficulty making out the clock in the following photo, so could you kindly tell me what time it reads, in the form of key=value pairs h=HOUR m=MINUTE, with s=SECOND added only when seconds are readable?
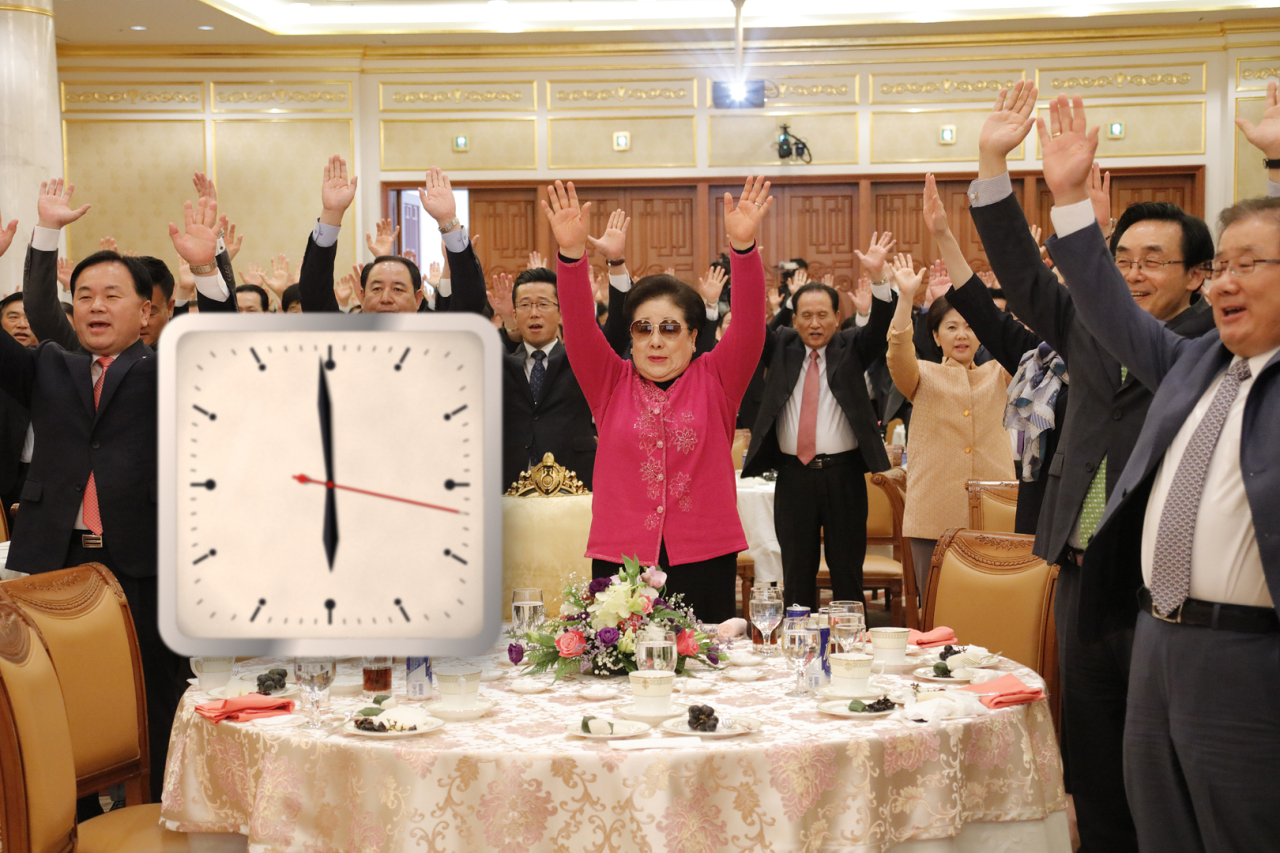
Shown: h=5 m=59 s=17
